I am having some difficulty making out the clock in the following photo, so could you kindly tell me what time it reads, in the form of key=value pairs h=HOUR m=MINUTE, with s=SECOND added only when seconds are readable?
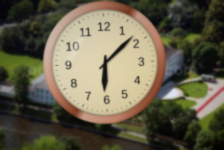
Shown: h=6 m=8
